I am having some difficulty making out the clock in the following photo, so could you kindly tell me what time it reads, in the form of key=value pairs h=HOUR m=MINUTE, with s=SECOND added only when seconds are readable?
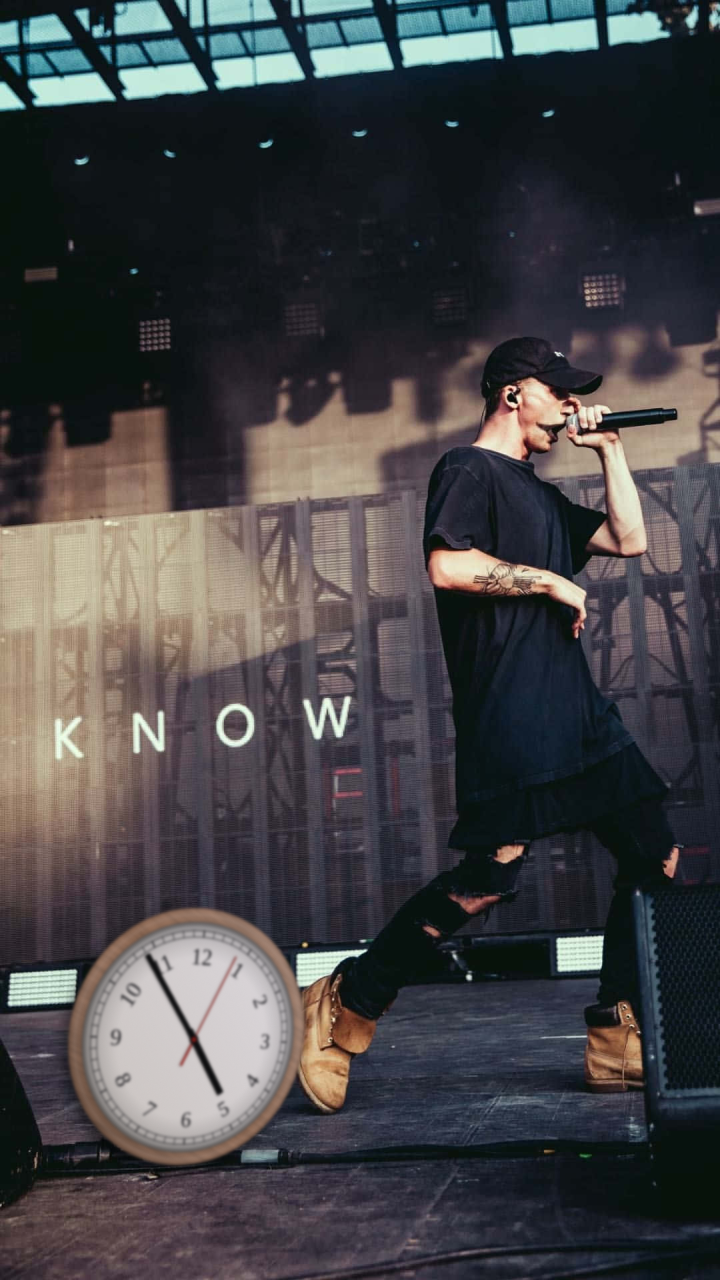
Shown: h=4 m=54 s=4
